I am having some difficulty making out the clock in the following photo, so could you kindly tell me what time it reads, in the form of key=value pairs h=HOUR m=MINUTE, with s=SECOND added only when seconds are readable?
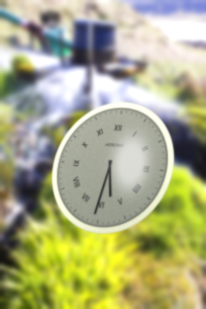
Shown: h=5 m=31
